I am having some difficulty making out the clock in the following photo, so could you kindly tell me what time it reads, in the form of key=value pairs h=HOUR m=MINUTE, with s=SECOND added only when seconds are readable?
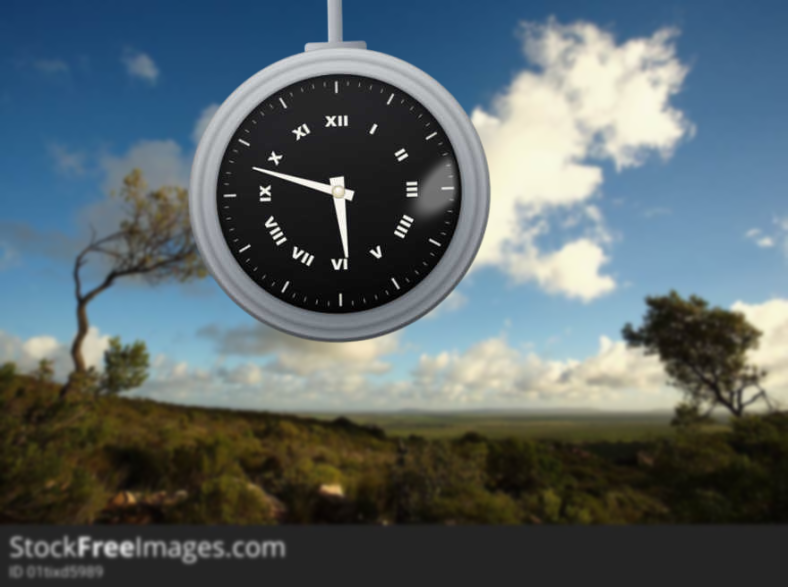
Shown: h=5 m=48
